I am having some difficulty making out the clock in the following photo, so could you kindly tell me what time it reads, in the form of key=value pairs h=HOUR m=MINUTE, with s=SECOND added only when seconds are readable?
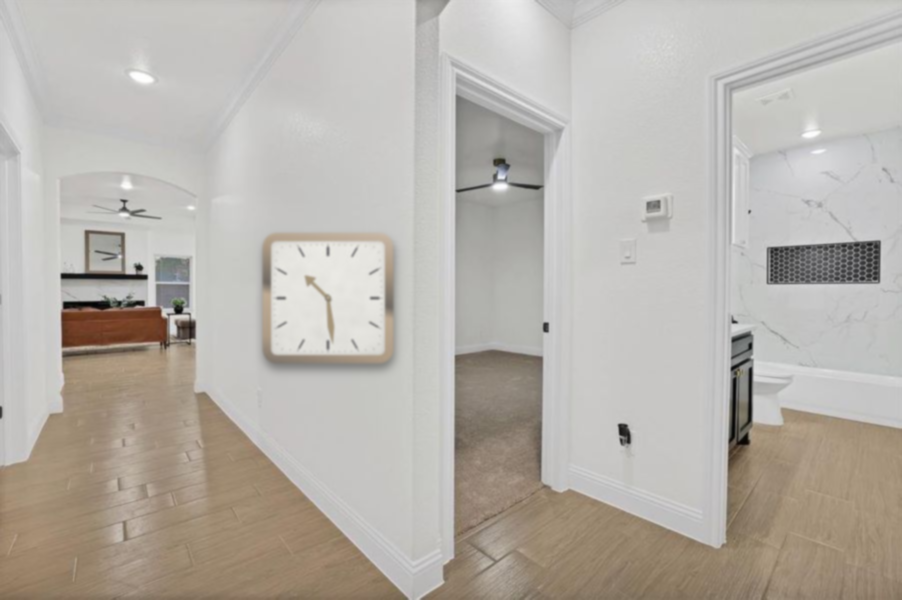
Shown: h=10 m=29
